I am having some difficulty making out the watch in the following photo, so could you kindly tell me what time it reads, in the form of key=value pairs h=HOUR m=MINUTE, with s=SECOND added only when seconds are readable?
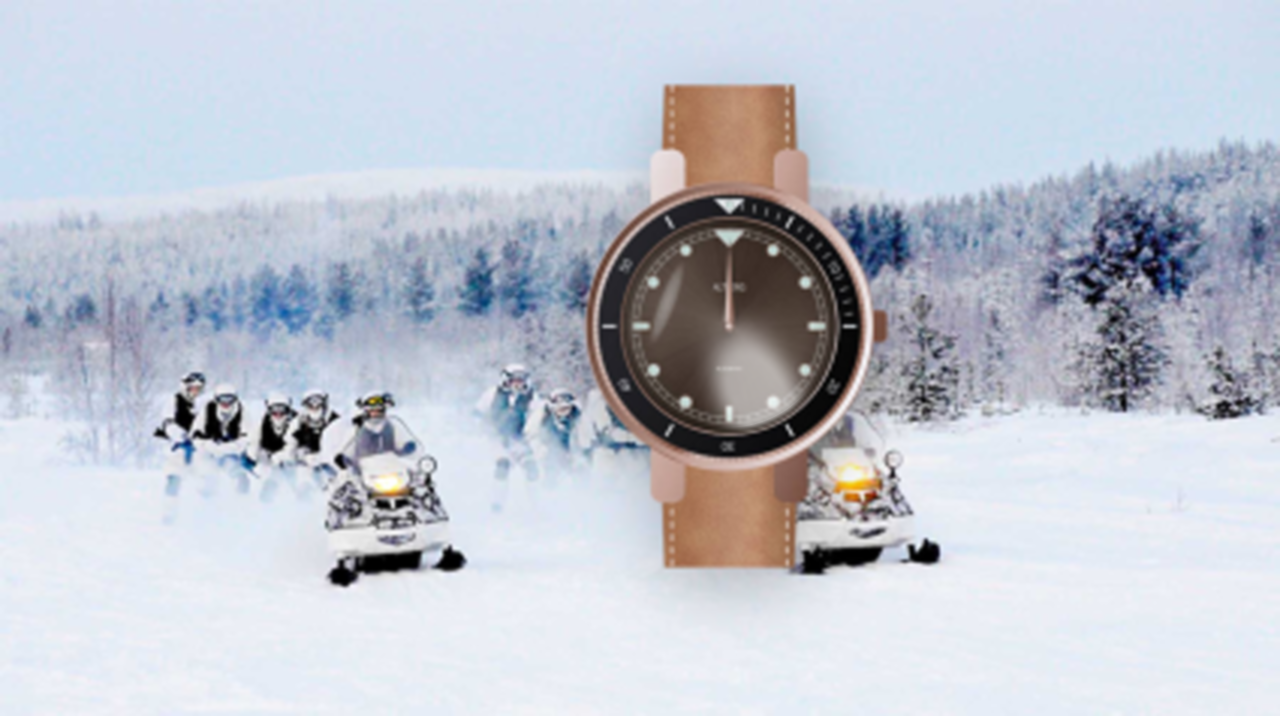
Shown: h=12 m=0
